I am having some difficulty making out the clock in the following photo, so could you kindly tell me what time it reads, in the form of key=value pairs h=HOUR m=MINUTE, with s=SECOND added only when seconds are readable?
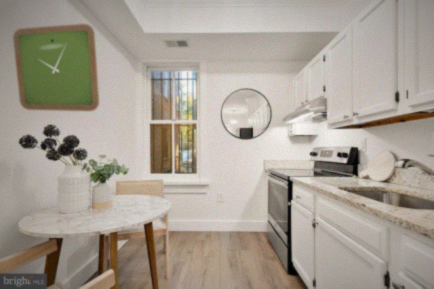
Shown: h=10 m=5
